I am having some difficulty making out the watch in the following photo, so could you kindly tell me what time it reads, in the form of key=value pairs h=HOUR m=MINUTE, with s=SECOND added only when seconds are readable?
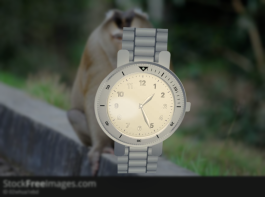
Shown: h=1 m=26
